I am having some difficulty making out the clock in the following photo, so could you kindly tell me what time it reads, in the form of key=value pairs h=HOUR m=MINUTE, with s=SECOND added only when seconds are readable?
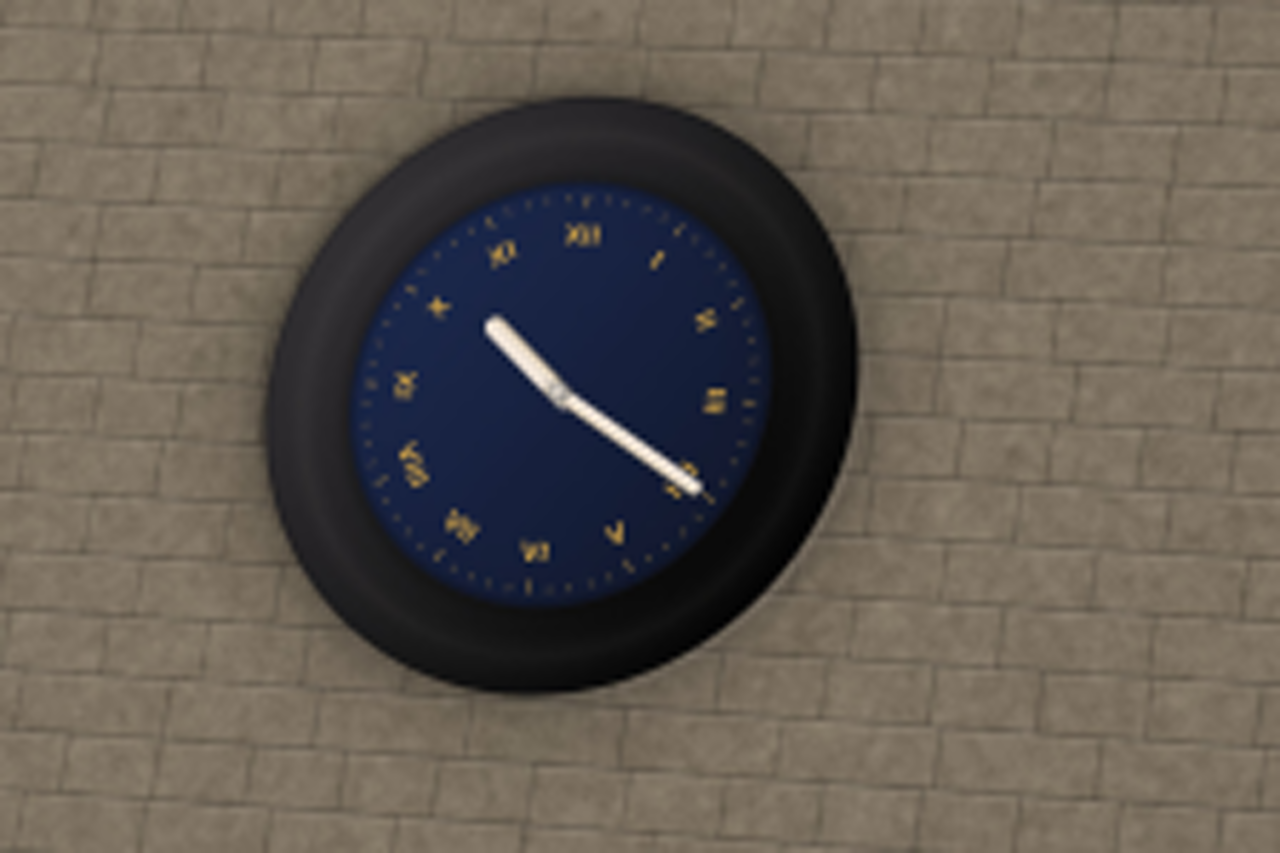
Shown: h=10 m=20
